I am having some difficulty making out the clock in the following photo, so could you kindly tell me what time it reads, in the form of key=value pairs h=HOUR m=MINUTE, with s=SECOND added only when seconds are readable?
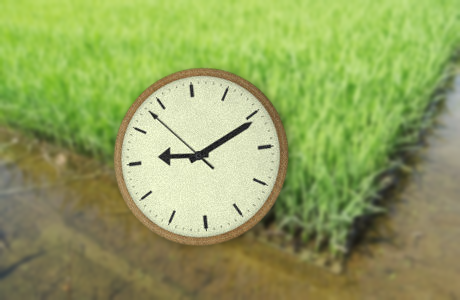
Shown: h=9 m=10 s=53
